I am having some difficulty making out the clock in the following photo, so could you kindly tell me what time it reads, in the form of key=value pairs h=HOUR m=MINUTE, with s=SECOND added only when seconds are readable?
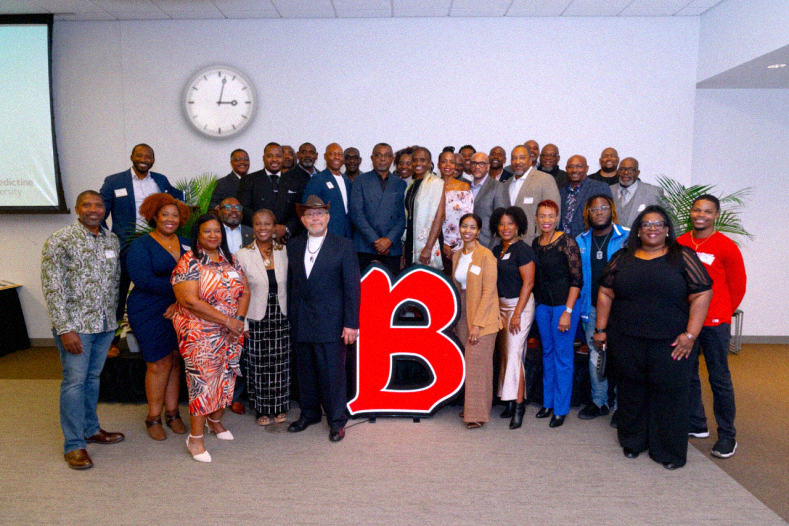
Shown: h=3 m=2
